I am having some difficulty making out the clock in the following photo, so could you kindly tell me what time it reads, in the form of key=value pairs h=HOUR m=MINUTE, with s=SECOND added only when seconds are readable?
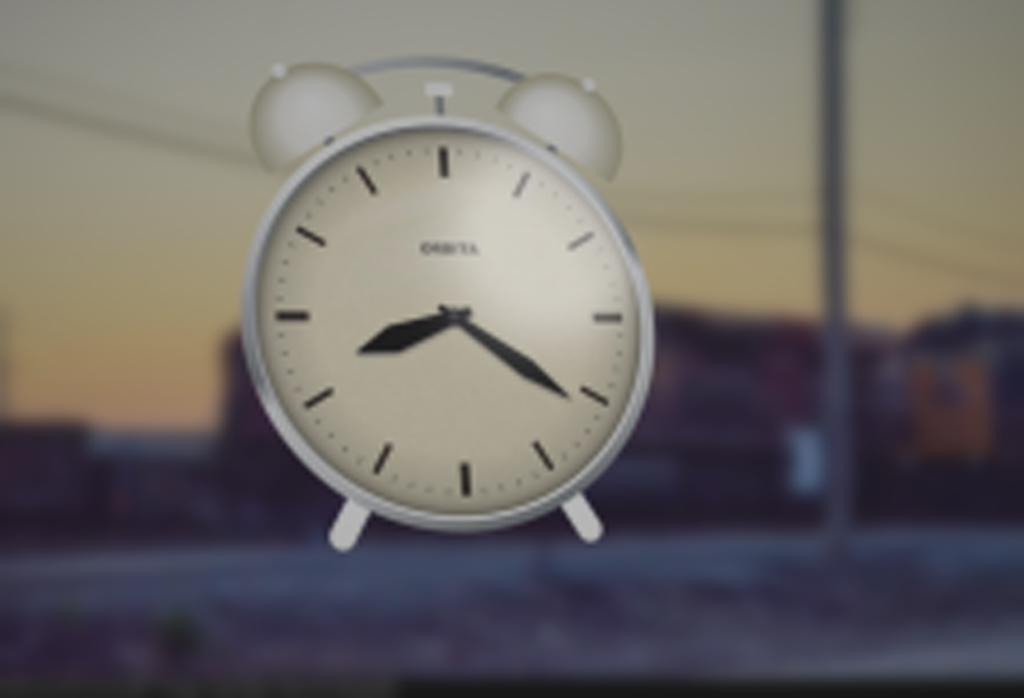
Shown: h=8 m=21
